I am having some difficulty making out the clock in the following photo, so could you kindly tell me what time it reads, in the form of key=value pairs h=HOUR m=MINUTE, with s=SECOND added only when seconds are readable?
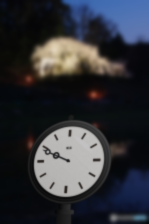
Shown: h=9 m=49
